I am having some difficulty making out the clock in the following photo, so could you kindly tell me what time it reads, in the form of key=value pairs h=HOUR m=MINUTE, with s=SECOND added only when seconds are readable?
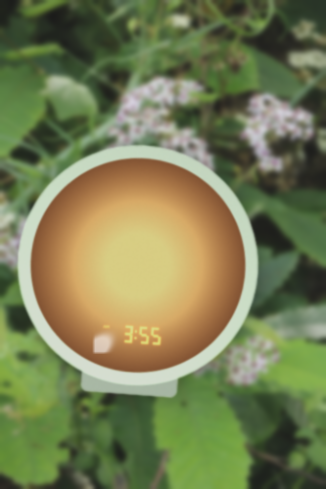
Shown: h=3 m=55
